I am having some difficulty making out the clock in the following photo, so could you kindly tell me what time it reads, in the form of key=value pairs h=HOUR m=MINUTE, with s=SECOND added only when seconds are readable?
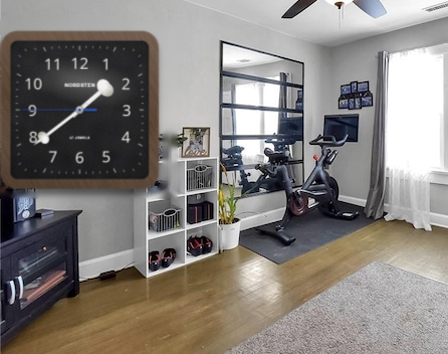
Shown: h=1 m=38 s=45
